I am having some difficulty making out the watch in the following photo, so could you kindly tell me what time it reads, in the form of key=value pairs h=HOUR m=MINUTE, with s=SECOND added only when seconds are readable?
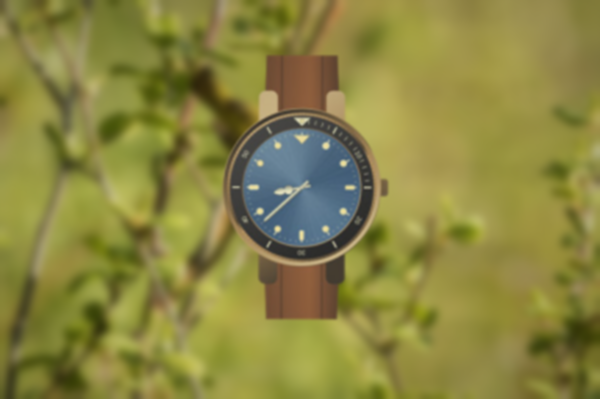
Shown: h=8 m=38
